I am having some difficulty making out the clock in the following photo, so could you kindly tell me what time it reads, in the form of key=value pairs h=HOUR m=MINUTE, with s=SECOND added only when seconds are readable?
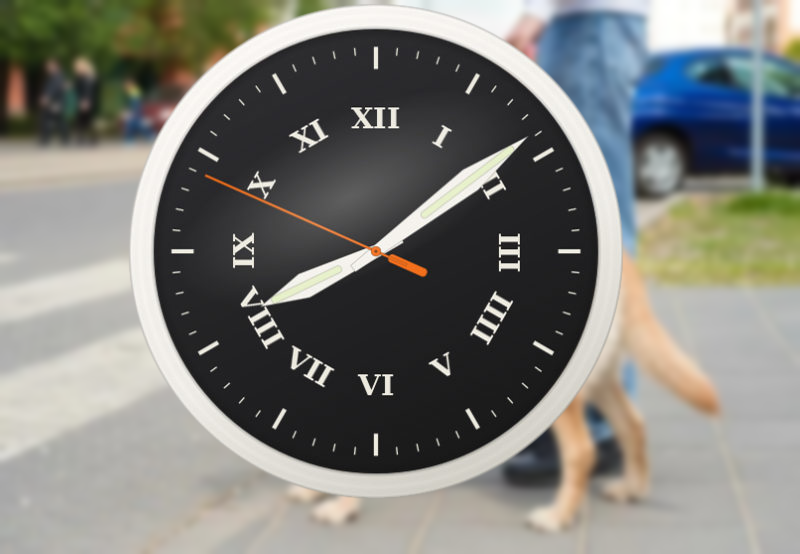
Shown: h=8 m=8 s=49
